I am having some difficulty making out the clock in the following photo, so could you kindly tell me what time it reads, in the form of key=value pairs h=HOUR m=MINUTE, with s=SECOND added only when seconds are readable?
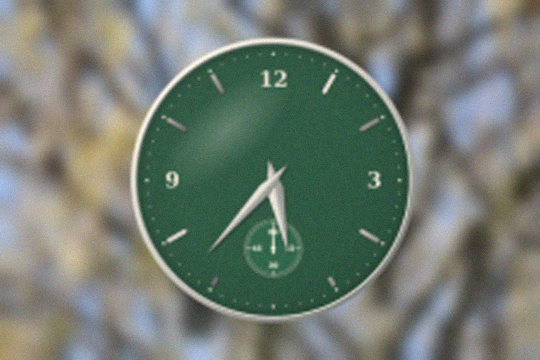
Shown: h=5 m=37
